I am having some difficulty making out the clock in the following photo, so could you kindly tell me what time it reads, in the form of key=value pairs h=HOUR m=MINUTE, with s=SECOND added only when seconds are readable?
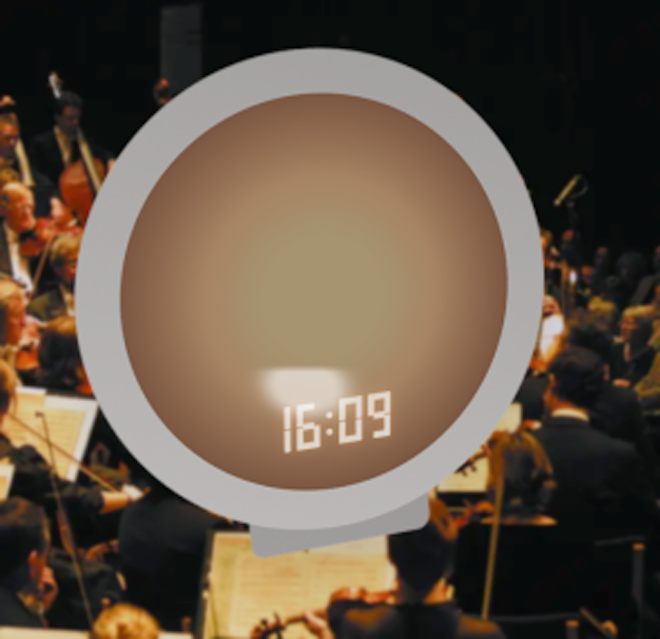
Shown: h=16 m=9
